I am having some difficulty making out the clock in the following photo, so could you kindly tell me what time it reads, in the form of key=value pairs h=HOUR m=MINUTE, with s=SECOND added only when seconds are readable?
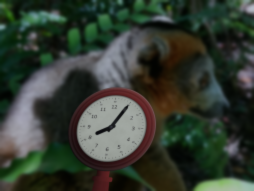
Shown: h=8 m=5
